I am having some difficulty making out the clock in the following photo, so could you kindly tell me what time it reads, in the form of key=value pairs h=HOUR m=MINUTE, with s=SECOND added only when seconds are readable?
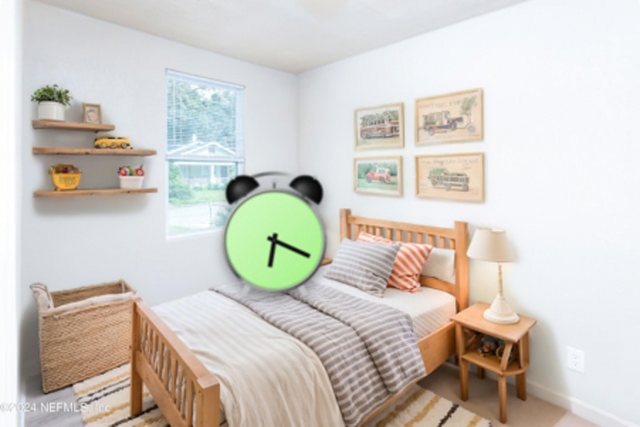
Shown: h=6 m=19
